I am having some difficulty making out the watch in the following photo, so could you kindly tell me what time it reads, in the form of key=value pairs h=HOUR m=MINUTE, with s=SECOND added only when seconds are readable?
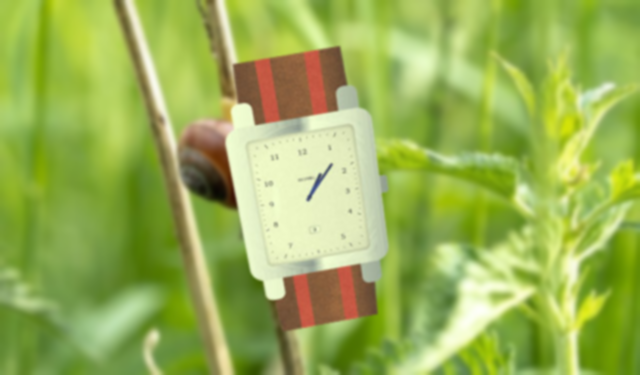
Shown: h=1 m=7
